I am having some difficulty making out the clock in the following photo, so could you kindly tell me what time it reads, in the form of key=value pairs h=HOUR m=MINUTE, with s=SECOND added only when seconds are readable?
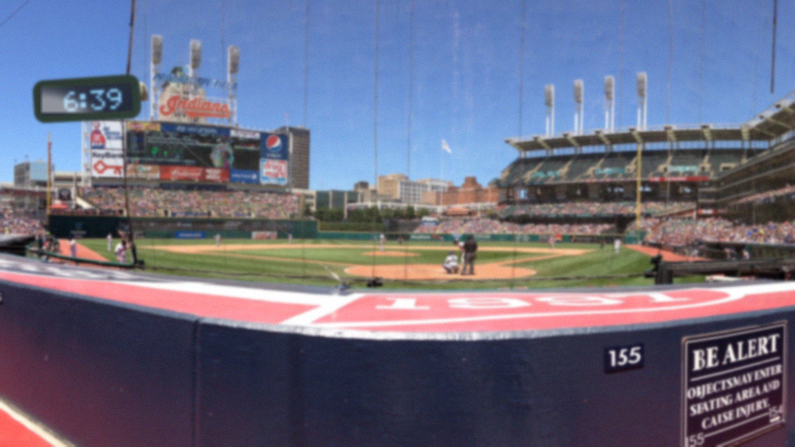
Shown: h=6 m=39
